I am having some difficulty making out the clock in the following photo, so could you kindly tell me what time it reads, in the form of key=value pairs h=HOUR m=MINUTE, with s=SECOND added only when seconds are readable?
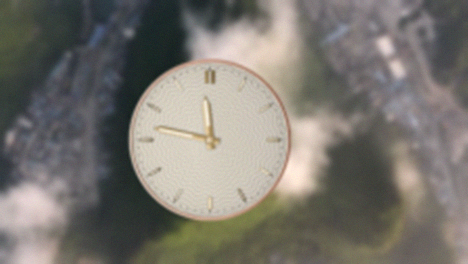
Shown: h=11 m=47
